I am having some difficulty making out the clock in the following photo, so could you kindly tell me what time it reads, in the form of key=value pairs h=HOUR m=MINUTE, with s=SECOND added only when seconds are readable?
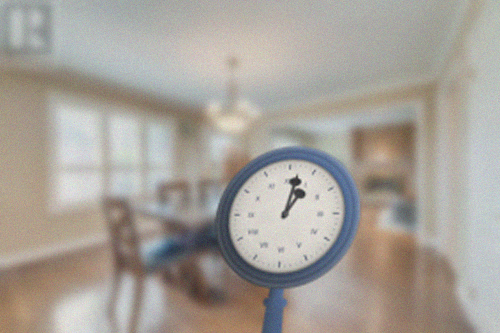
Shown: h=1 m=2
